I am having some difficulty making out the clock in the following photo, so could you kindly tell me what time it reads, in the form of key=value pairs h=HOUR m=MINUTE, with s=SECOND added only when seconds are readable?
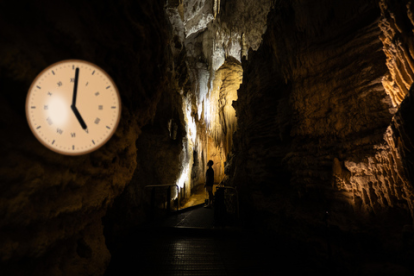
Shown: h=5 m=1
